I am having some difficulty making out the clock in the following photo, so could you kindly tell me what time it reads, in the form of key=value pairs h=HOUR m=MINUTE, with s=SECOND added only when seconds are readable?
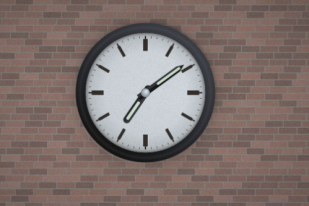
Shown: h=7 m=9
